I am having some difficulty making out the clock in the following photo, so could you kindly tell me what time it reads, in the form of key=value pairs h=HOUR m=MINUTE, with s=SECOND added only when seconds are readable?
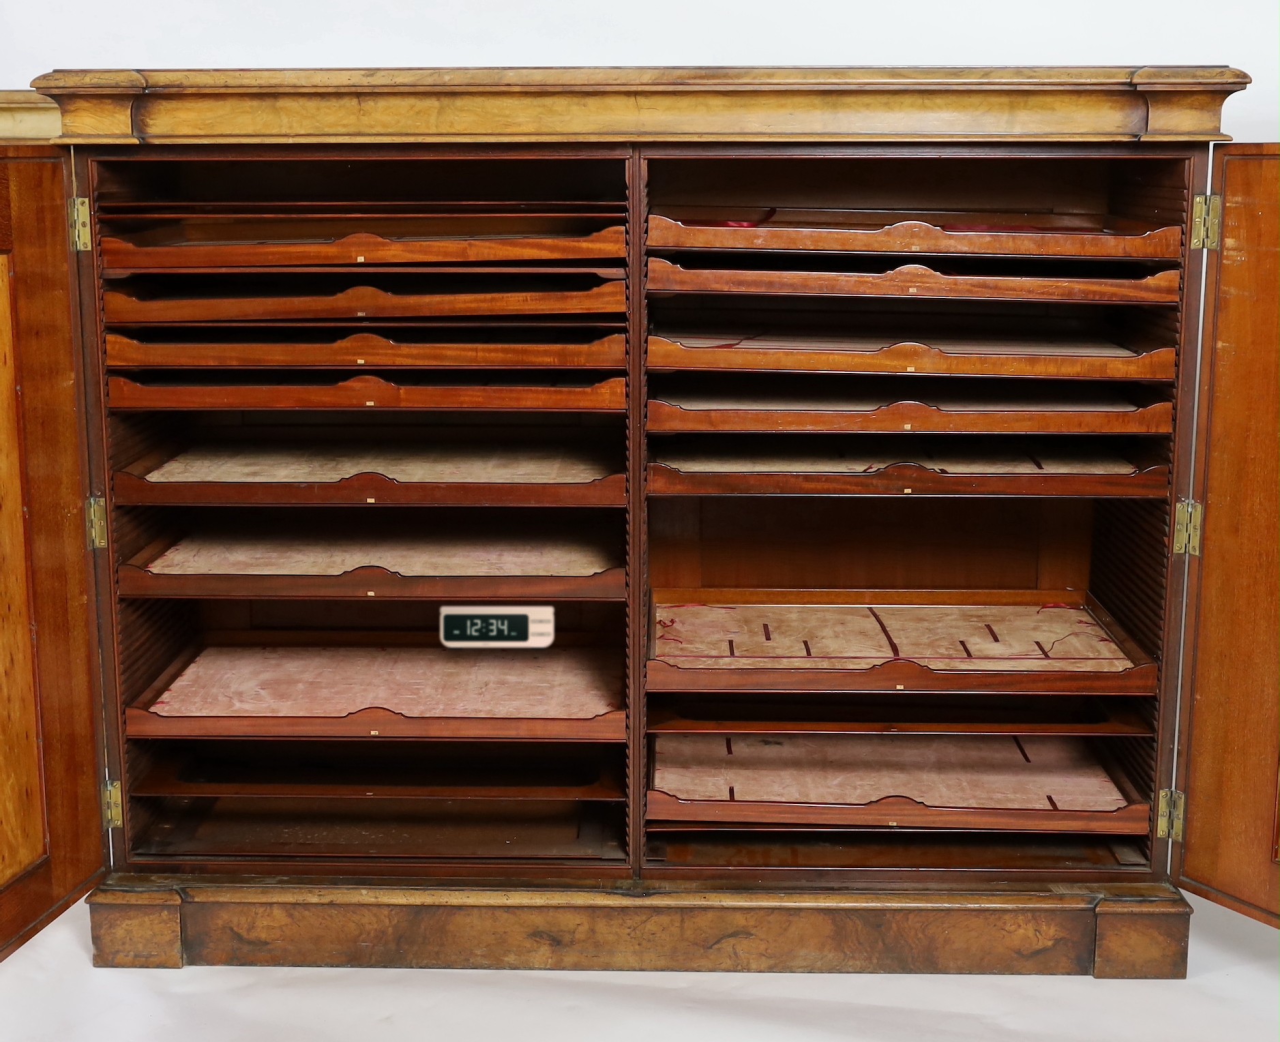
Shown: h=12 m=34
